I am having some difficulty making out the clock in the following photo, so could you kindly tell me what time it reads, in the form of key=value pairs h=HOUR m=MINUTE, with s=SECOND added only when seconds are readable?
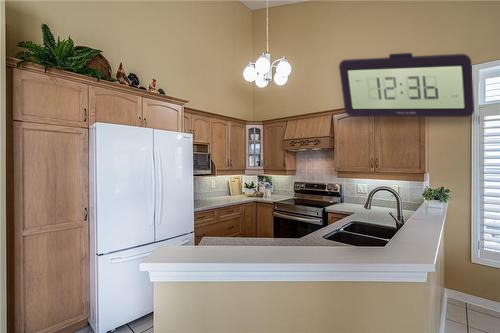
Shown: h=12 m=36
